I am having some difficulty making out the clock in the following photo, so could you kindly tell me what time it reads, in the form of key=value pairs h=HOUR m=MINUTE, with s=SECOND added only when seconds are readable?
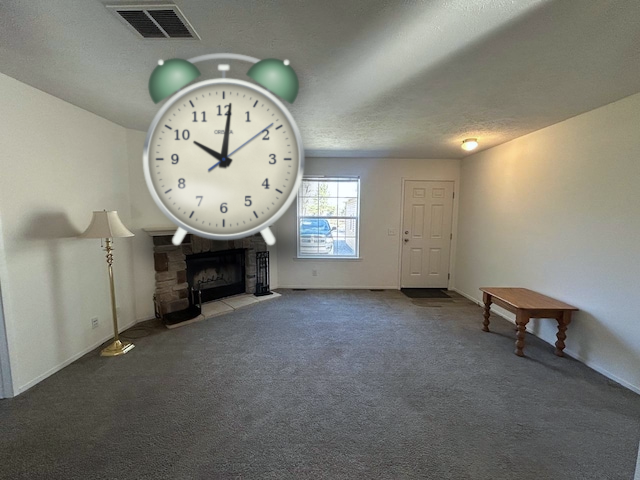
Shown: h=10 m=1 s=9
